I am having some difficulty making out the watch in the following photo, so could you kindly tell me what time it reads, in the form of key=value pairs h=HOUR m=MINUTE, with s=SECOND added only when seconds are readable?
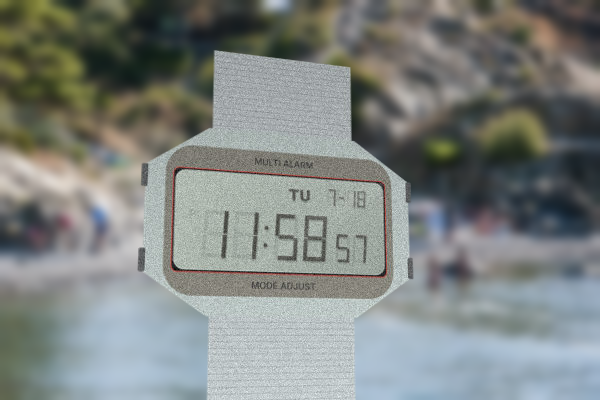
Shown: h=11 m=58 s=57
